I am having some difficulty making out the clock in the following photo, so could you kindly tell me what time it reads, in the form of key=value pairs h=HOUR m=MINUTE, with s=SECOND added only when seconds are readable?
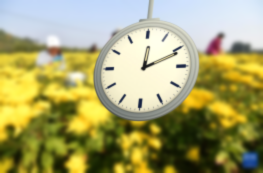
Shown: h=12 m=11
